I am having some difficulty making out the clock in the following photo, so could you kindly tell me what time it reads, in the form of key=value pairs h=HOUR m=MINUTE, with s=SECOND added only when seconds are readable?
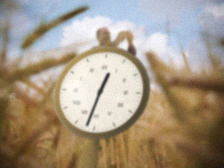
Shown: h=12 m=32
